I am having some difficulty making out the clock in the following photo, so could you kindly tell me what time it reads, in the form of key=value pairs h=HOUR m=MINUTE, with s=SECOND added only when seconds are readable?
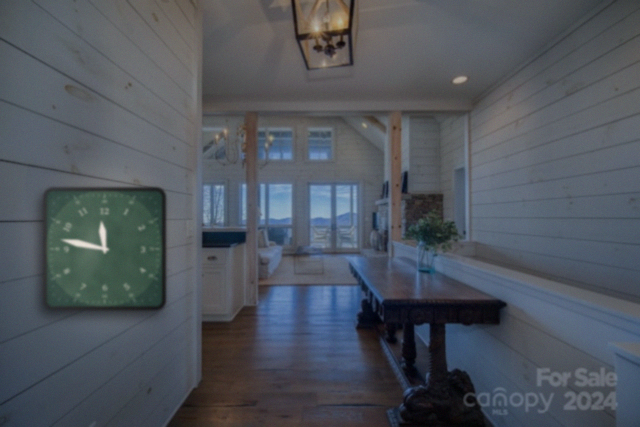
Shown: h=11 m=47
